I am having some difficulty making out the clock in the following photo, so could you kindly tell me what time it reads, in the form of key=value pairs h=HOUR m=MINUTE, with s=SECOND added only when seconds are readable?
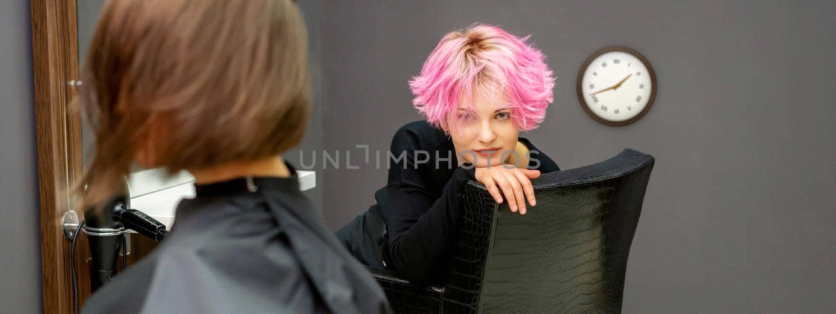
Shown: h=1 m=42
